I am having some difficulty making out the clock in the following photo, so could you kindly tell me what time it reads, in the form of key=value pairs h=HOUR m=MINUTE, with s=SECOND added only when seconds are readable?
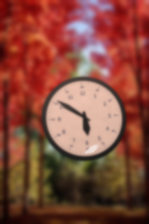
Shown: h=5 m=51
